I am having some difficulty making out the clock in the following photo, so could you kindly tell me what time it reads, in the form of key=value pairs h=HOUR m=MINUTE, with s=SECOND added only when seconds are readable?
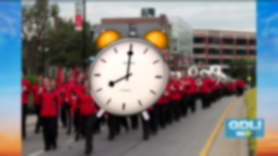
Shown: h=8 m=0
